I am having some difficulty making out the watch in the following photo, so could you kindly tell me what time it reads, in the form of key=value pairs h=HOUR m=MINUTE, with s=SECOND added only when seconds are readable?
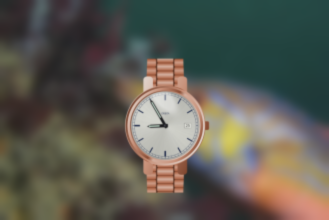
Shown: h=8 m=55
